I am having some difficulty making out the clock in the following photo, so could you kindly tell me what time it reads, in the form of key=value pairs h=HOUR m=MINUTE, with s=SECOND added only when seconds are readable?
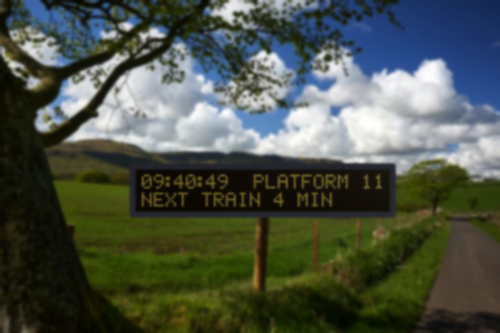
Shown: h=9 m=40 s=49
